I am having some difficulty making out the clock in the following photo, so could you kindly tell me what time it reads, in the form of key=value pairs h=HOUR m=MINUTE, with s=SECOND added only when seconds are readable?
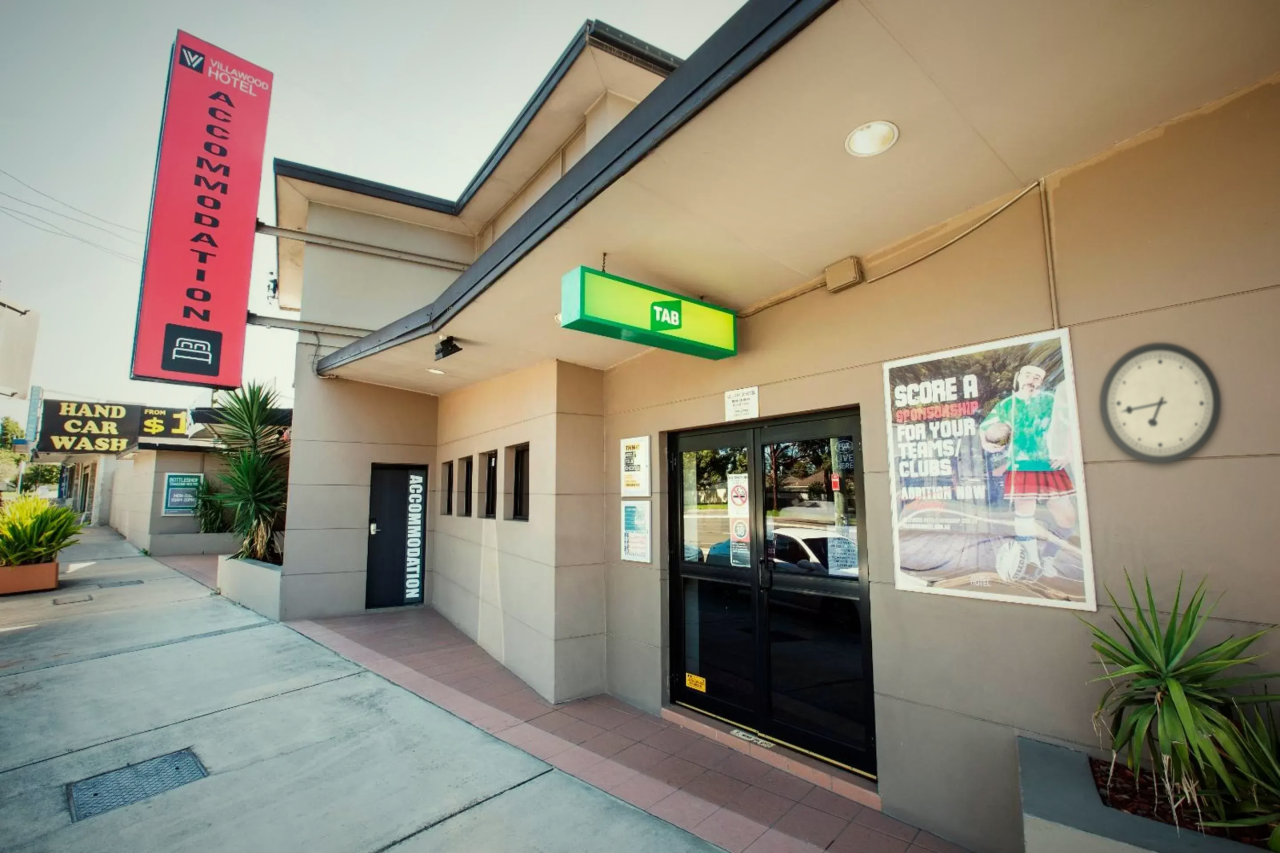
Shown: h=6 m=43
